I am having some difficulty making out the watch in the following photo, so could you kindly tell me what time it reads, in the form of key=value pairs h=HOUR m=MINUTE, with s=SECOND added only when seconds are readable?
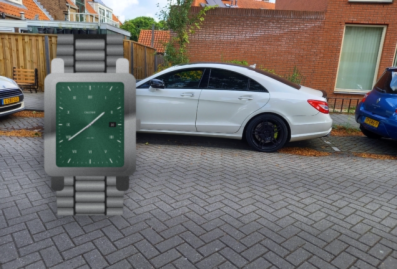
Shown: h=1 m=39
